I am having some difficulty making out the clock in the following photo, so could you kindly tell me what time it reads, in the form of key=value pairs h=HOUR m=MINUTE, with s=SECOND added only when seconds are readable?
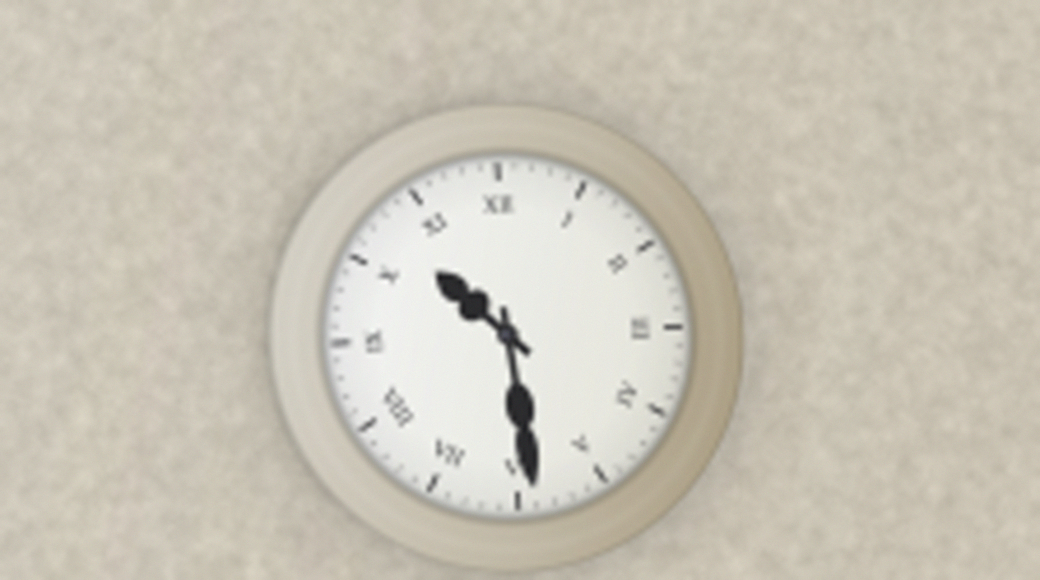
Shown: h=10 m=29
